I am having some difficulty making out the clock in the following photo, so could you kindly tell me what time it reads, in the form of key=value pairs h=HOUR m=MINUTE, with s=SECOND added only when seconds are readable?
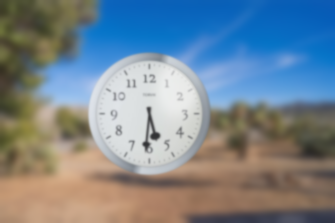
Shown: h=5 m=31
